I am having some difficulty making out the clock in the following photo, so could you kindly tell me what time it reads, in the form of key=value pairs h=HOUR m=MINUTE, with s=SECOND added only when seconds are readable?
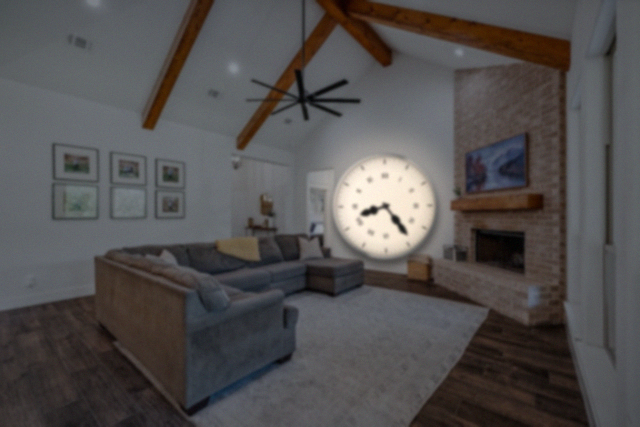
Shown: h=8 m=24
